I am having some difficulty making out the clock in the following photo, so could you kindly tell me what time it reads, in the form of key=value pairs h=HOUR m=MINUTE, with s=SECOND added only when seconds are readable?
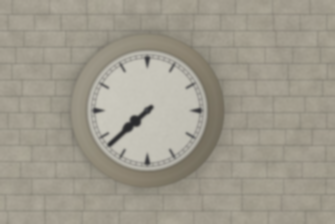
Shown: h=7 m=38
